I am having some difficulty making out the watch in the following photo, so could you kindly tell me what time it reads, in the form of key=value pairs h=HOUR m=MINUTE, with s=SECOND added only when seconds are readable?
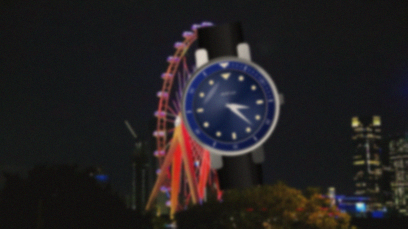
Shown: h=3 m=23
